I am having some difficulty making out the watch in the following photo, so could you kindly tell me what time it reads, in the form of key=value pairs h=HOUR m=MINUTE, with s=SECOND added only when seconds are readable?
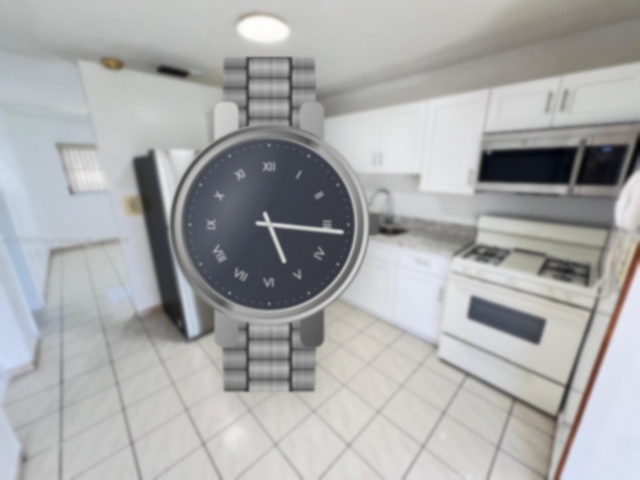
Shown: h=5 m=16
